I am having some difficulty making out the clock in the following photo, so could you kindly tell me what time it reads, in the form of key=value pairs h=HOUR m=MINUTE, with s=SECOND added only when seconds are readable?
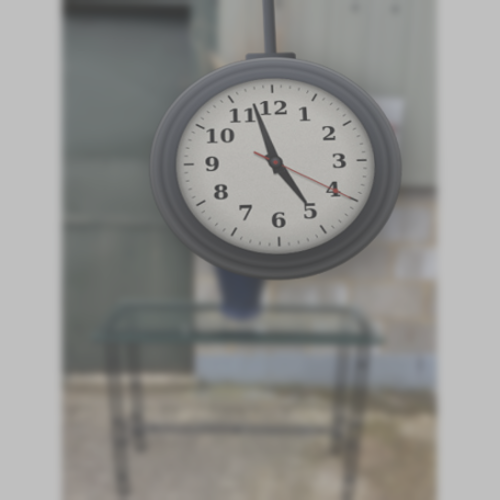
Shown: h=4 m=57 s=20
